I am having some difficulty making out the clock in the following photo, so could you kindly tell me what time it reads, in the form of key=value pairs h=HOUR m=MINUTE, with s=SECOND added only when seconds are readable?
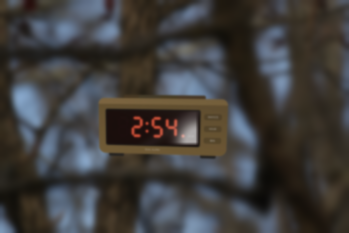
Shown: h=2 m=54
